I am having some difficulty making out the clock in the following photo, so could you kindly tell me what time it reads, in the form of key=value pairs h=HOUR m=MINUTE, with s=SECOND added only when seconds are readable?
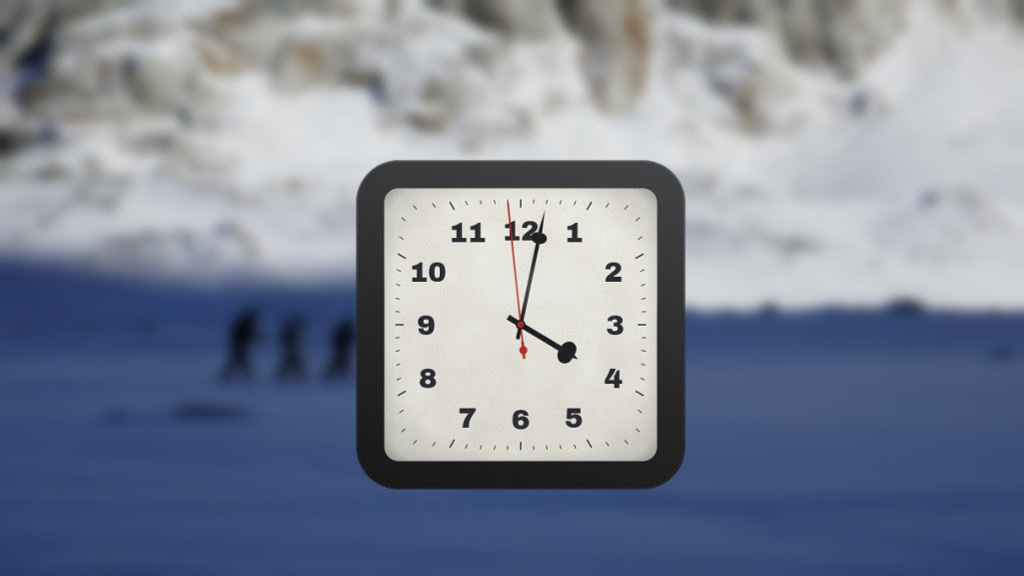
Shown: h=4 m=1 s=59
